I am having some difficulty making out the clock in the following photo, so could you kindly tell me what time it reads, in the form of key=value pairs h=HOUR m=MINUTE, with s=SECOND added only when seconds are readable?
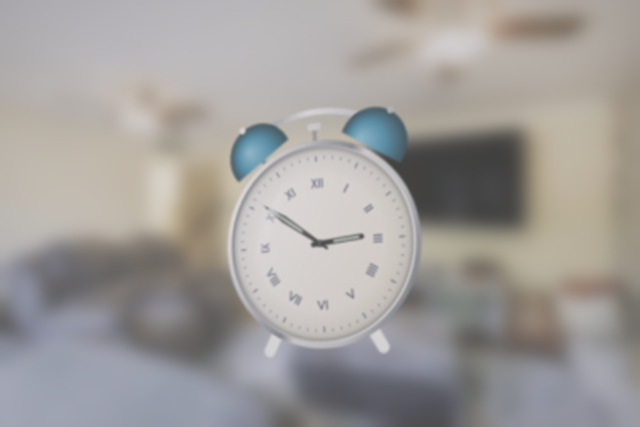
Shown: h=2 m=51
